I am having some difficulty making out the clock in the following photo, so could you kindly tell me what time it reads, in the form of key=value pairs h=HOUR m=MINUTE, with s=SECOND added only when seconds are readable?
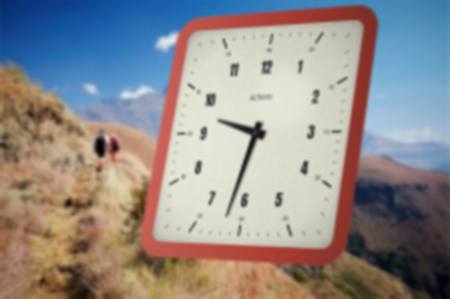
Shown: h=9 m=32
